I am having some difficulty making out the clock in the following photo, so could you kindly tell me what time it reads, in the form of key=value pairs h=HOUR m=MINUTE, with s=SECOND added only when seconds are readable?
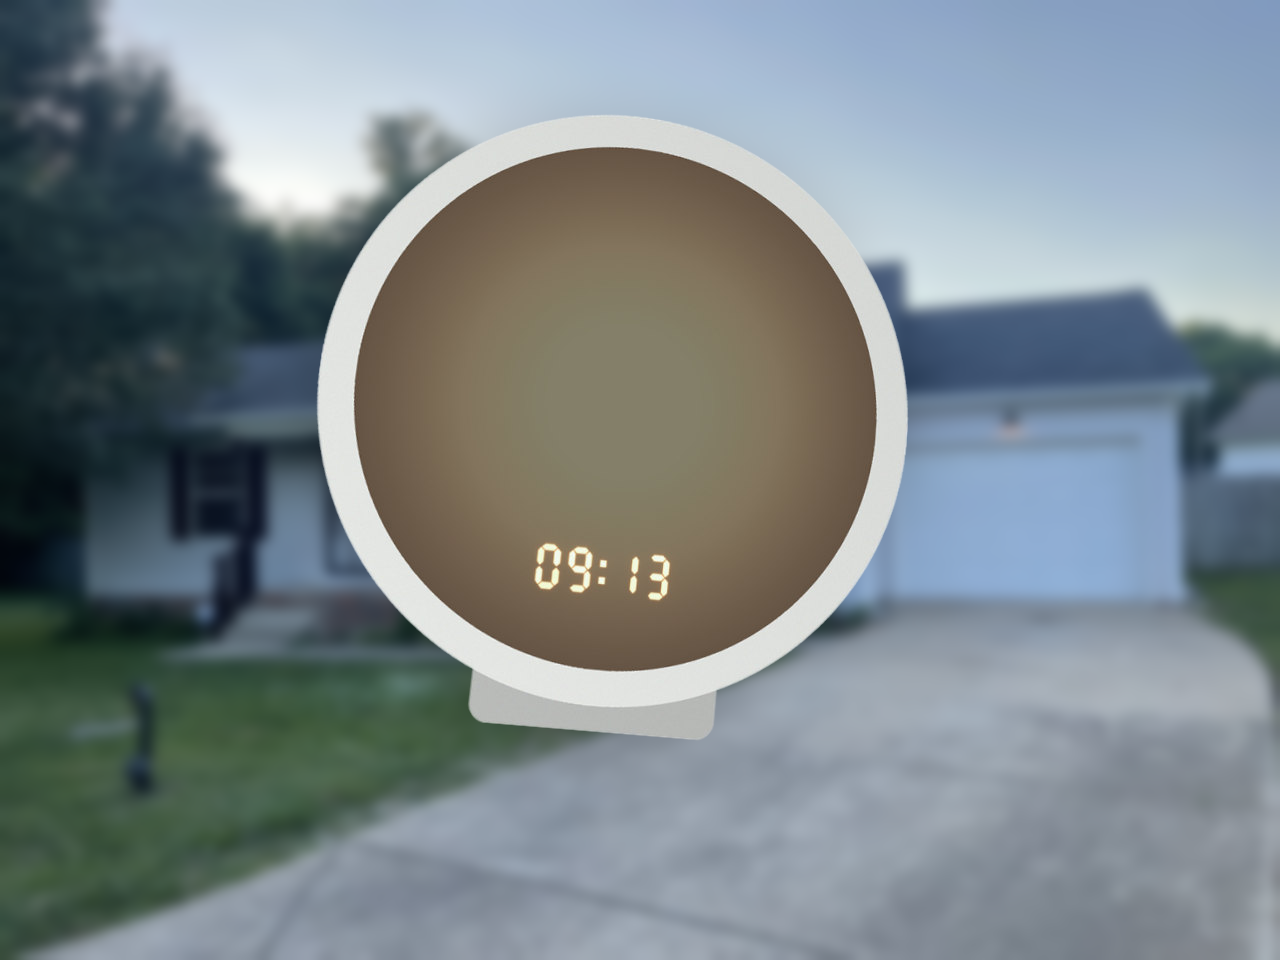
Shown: h=9 m=13
